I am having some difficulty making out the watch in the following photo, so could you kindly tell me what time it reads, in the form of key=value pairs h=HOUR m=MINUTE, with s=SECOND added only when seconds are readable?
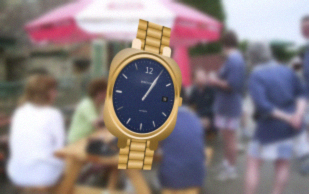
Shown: h=1 m=5
